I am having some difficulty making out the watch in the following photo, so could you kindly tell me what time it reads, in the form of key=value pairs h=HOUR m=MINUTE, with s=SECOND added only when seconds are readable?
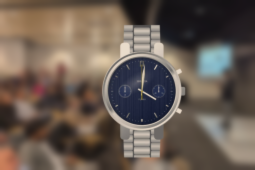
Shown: h=4 m=1
